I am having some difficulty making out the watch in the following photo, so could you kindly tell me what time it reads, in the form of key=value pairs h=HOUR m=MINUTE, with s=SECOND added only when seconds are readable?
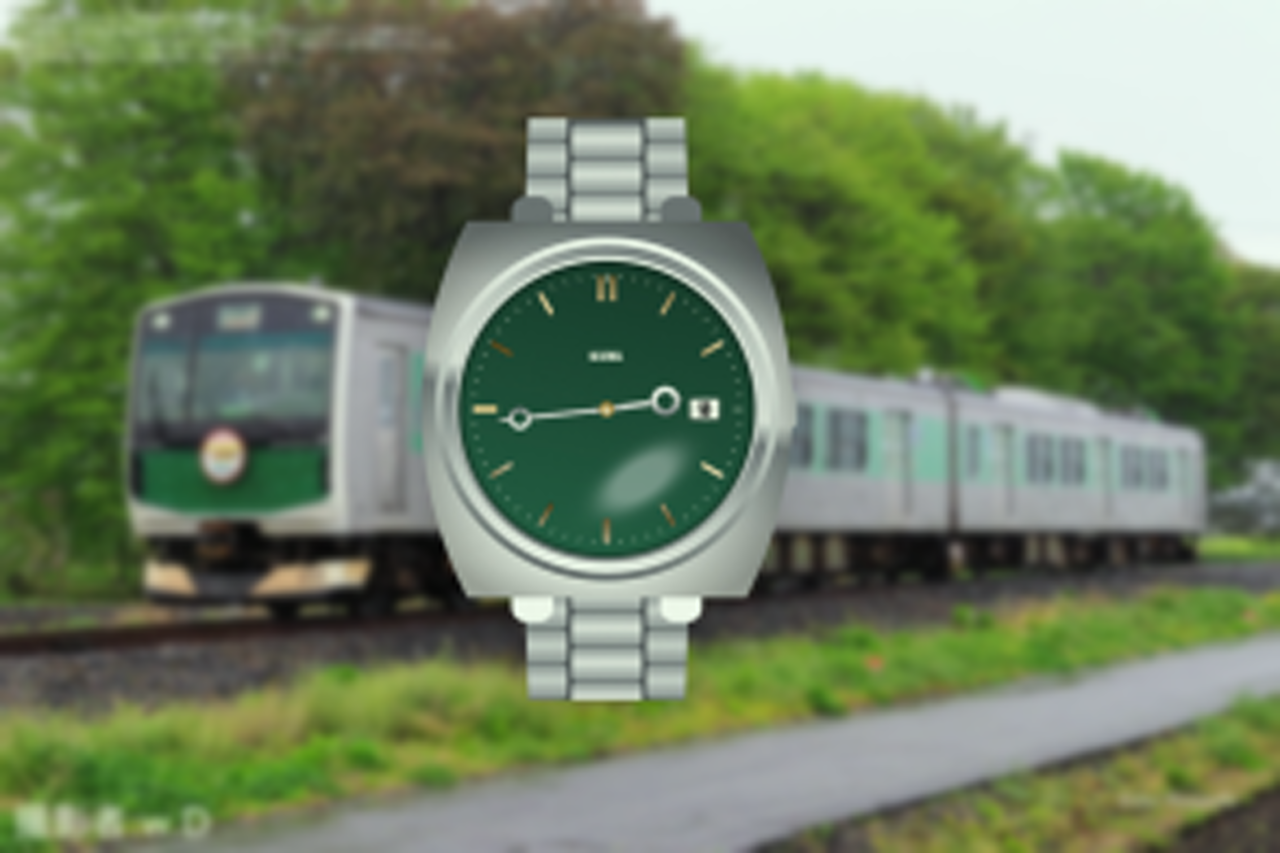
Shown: h=2 m=44
